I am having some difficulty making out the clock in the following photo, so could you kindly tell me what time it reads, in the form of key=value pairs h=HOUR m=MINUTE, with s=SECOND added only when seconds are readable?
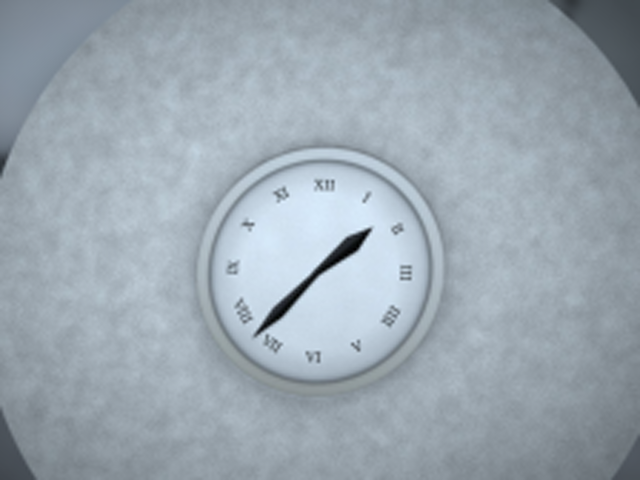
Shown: h=1 m=37
